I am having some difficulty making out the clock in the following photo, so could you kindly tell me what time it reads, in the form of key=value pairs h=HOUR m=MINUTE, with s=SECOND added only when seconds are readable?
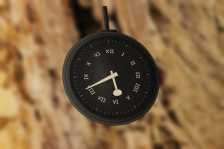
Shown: h=5 m=41
